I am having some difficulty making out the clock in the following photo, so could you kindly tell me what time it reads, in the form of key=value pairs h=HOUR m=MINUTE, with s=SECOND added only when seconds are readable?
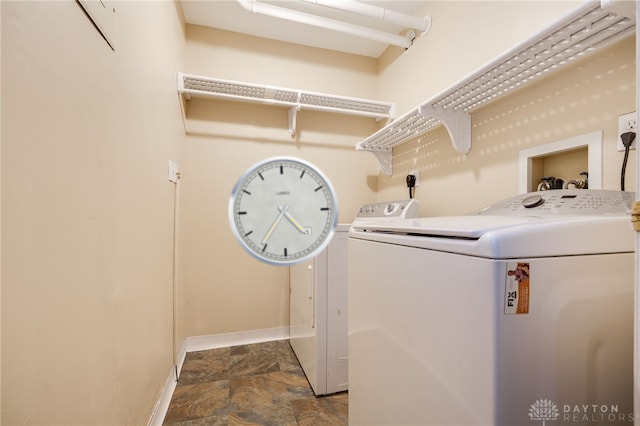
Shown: h=4 m=36
